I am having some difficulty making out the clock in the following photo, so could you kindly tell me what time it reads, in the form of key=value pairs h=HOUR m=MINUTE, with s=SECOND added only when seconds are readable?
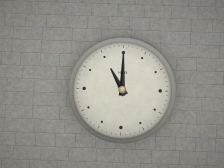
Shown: h=11 m=0
